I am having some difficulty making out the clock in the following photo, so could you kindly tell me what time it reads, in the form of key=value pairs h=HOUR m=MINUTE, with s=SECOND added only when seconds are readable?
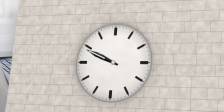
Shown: h=9 m=49
